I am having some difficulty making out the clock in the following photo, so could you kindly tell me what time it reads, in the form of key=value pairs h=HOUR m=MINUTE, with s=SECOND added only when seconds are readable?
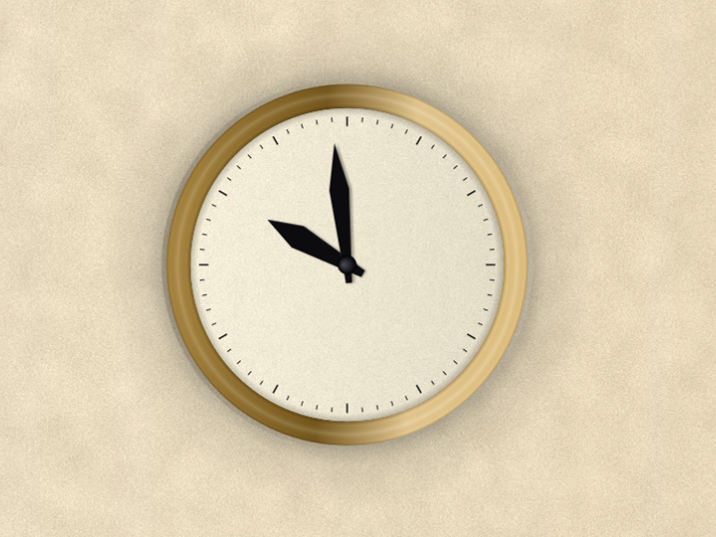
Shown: h=9 m=59
